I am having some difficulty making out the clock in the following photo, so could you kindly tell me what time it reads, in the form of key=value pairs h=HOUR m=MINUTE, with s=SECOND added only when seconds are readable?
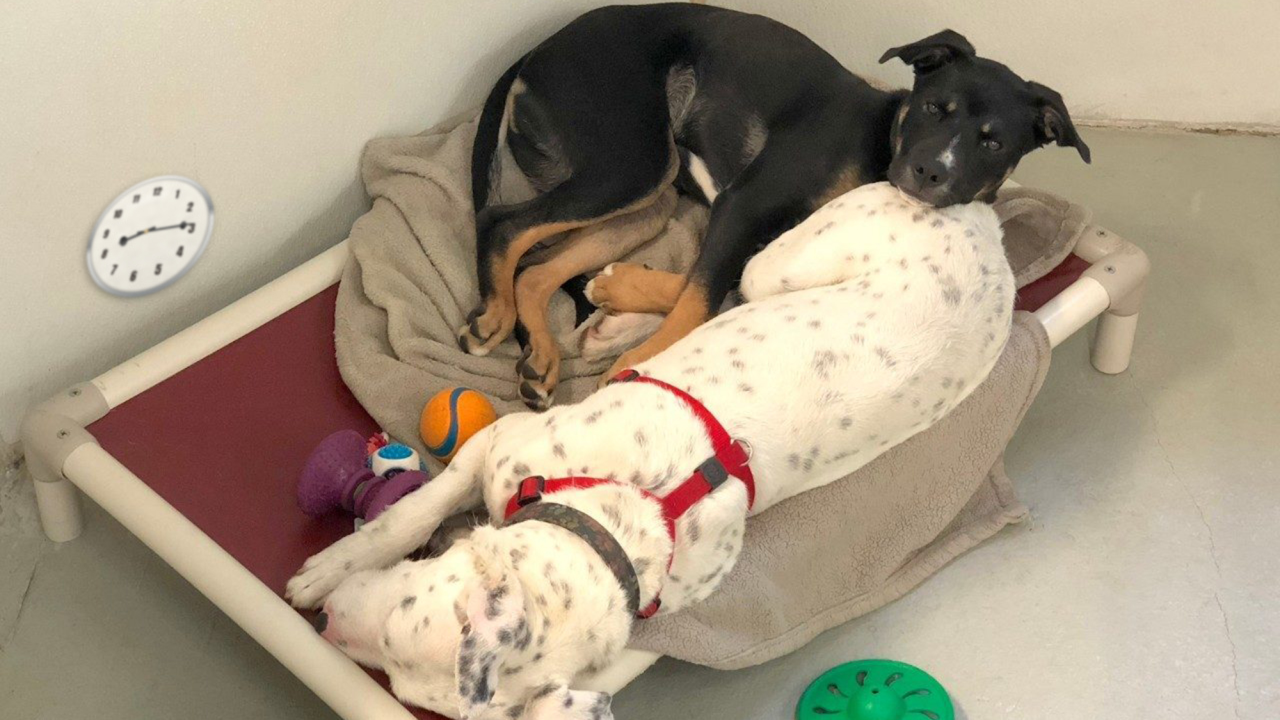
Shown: h=8 m=14
